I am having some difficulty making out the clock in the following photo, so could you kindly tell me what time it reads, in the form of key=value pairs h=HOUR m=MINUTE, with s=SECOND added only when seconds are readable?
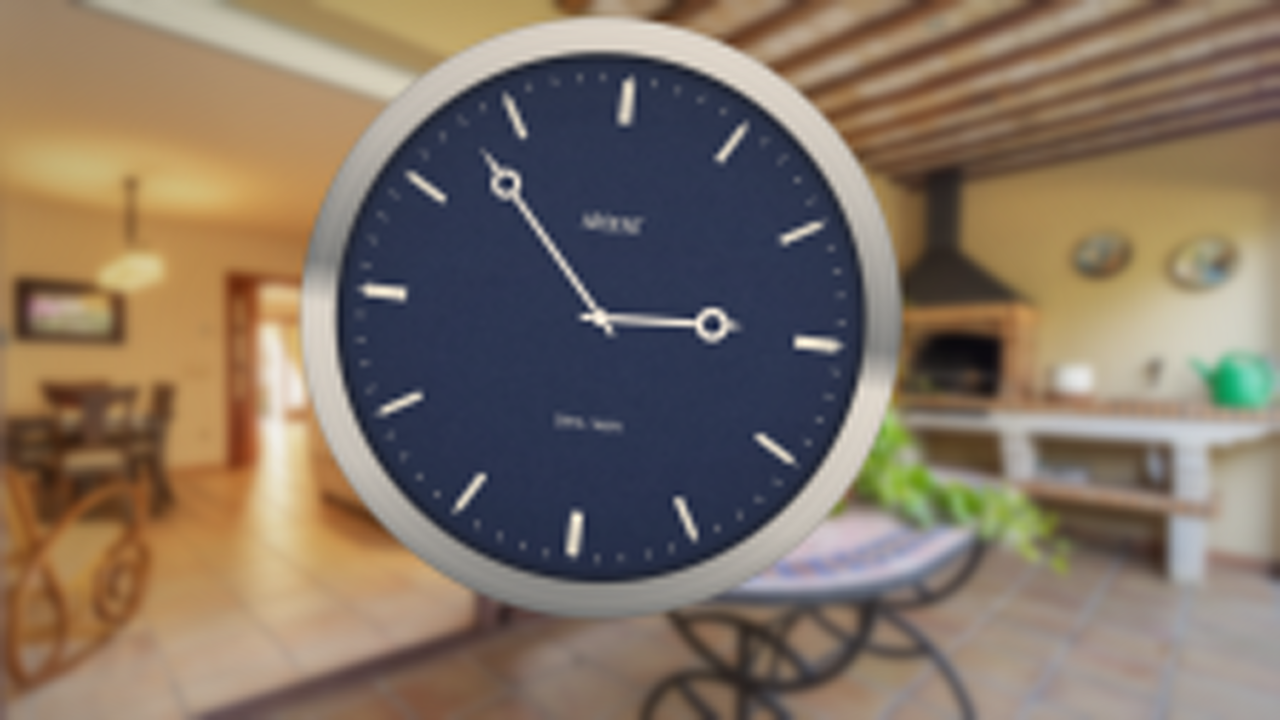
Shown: h=2 m=53
